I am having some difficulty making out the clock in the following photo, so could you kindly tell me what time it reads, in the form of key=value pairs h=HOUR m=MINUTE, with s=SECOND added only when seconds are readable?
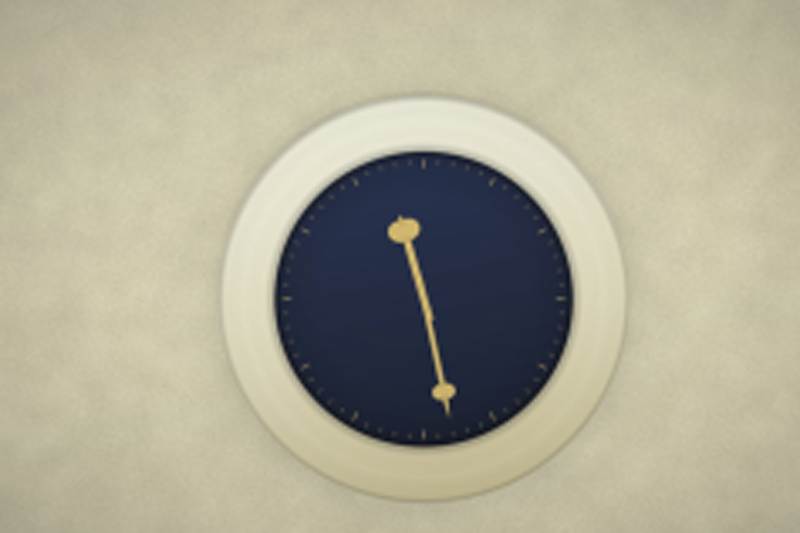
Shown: h=11 m=28
